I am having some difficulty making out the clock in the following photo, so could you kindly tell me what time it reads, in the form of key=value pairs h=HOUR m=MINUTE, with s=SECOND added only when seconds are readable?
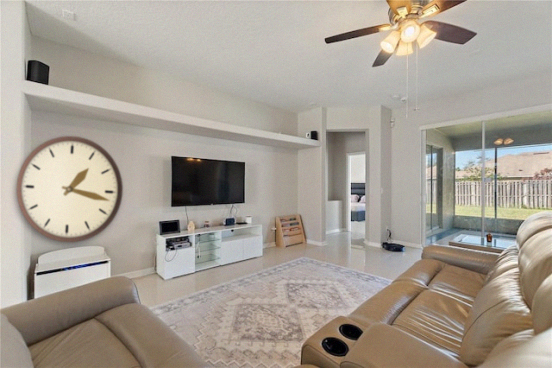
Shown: h=1 m=17
